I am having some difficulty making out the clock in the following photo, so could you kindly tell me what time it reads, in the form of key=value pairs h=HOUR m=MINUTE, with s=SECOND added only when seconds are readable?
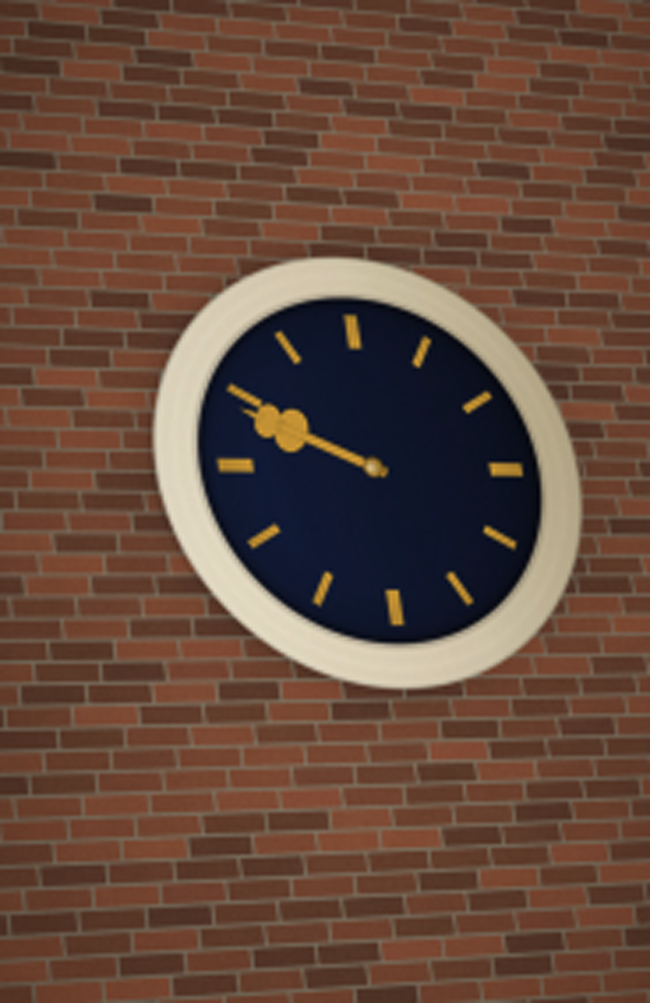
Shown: h=9 m=49
